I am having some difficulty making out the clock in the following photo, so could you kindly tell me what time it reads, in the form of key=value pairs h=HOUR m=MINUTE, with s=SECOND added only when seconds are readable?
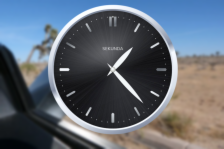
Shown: h=1 m=23
